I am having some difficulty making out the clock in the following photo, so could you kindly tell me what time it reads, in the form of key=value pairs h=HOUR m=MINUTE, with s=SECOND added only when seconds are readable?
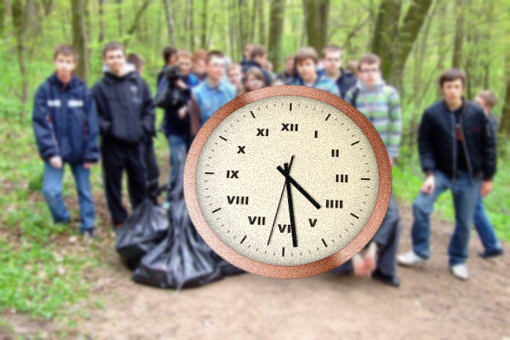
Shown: h=4 m=28 s=32
